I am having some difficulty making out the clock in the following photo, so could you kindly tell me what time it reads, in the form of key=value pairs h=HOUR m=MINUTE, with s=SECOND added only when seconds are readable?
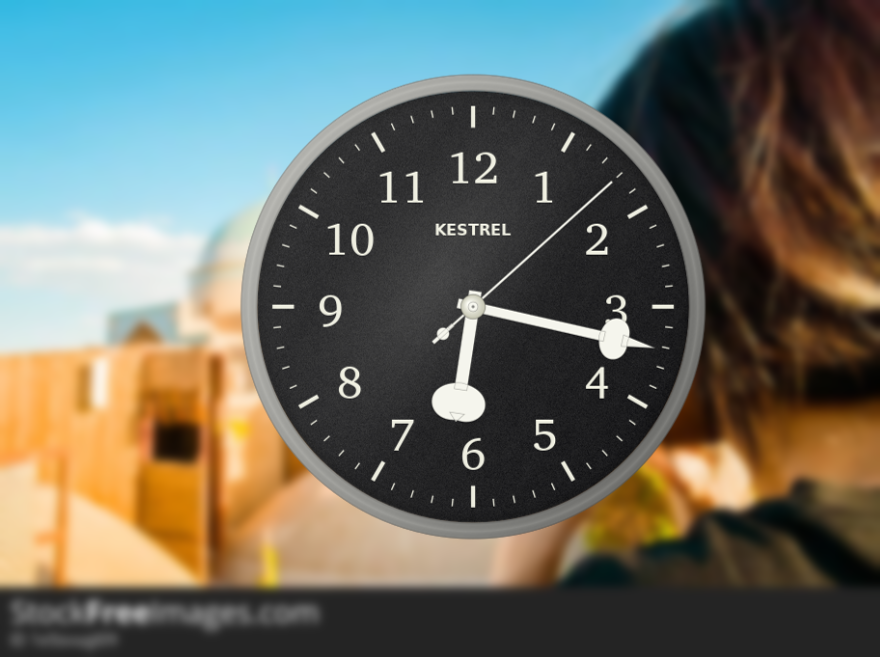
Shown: h=6 m=17 s=8
